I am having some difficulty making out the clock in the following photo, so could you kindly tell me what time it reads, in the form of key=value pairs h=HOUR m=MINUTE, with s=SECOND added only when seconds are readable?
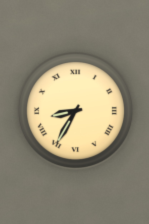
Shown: h=8 m=35
